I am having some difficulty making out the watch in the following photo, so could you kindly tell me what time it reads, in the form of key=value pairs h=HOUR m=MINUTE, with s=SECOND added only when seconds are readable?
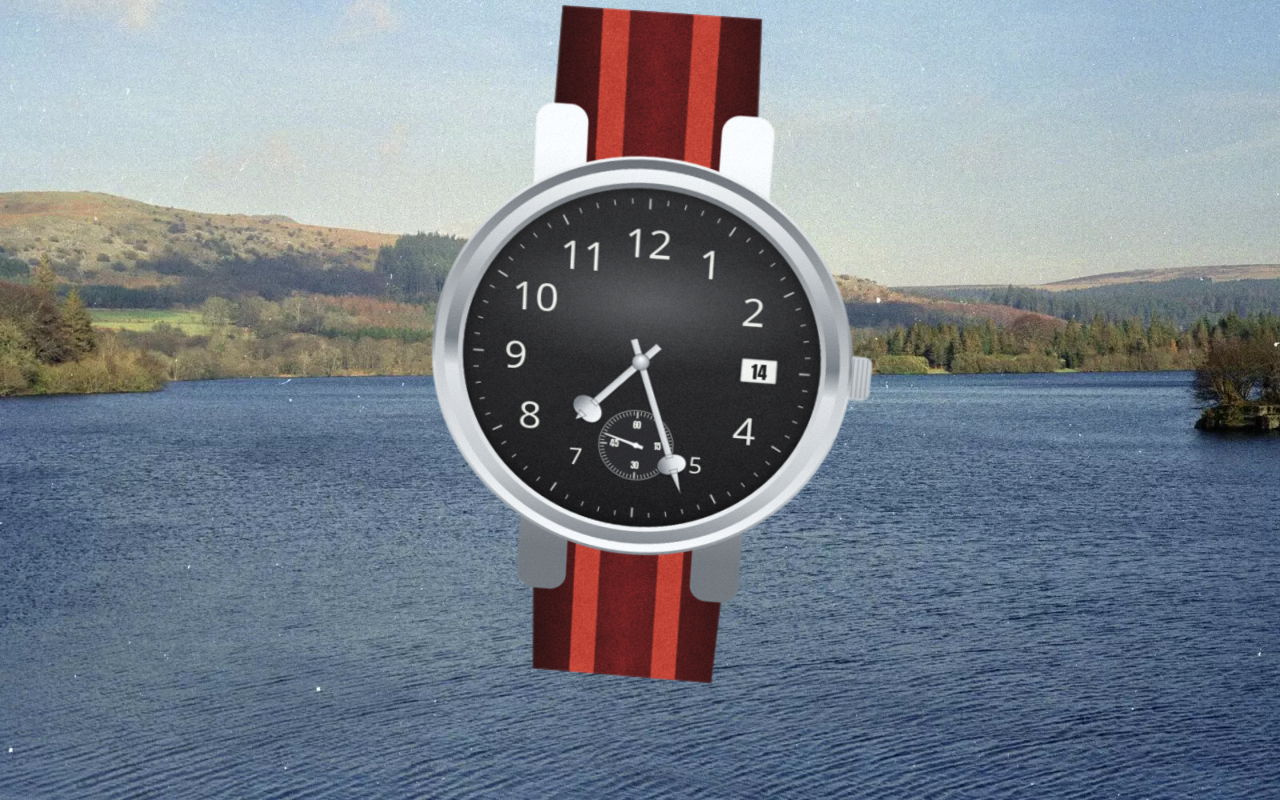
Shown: h=7 m=26 s=48
